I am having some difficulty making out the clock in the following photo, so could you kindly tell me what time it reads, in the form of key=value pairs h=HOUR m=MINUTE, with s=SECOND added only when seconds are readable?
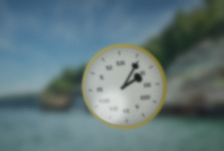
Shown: h=2 m=6
